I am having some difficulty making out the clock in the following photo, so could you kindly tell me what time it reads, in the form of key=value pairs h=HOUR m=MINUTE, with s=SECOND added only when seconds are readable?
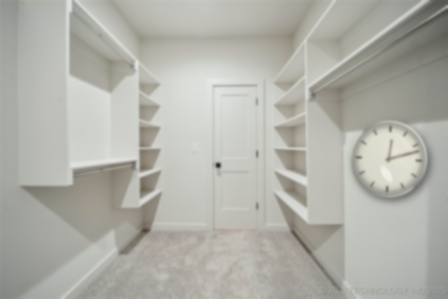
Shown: h=12 m=12
